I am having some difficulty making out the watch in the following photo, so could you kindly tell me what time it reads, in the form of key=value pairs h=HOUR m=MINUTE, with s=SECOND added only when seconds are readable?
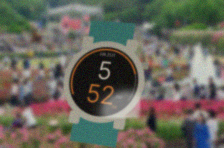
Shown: h=5 m=52
